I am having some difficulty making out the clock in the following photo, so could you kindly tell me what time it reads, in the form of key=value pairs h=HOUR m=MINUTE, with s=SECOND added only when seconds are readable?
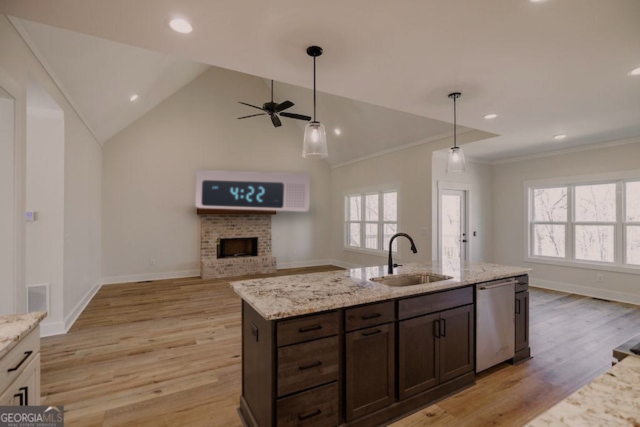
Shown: h=4 m=22
